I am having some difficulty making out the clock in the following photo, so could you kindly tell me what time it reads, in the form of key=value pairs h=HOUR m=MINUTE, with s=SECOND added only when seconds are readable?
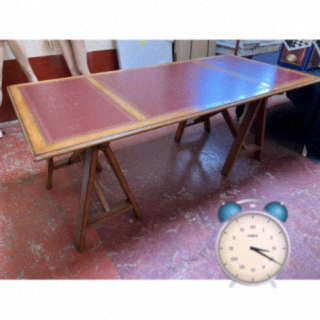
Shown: h=3 m=20
